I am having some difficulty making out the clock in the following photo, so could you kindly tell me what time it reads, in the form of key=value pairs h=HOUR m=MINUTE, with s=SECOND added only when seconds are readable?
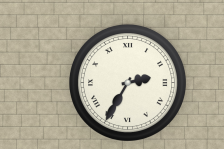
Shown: h=2 m=35
